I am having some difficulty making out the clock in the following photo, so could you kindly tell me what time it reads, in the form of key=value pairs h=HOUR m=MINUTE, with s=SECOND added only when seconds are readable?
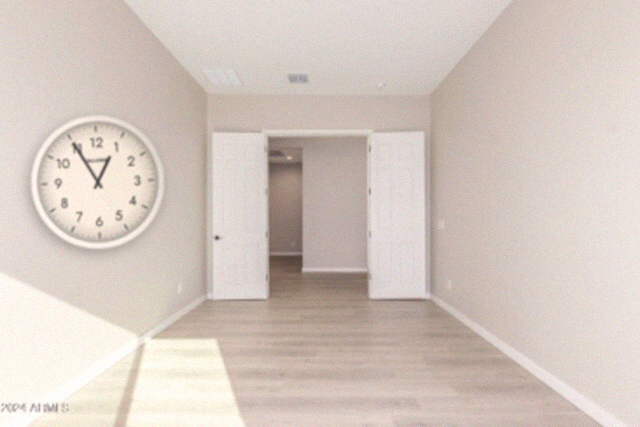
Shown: h=12 m=55
